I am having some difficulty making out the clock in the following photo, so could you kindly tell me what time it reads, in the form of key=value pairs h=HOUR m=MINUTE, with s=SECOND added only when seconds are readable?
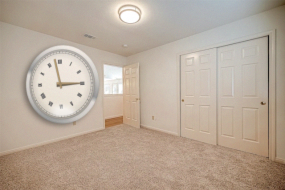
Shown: h=2 m=58
